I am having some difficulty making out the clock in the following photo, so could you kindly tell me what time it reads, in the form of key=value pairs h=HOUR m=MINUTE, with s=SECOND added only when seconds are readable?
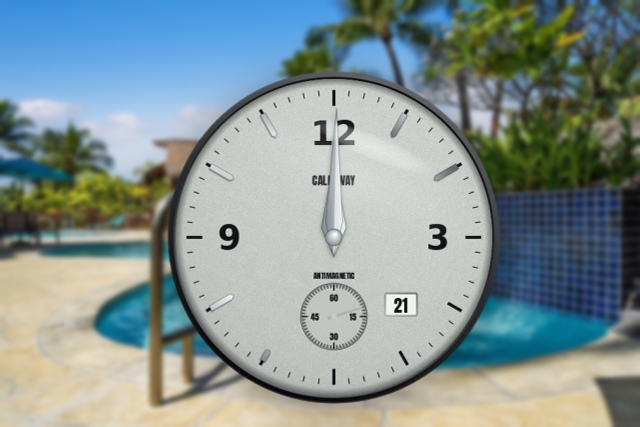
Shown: h=12 m=0 s=12
